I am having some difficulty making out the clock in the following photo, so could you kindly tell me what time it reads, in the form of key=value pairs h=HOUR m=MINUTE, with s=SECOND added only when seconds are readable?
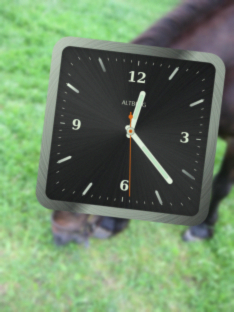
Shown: h=12 m=22 s=29
